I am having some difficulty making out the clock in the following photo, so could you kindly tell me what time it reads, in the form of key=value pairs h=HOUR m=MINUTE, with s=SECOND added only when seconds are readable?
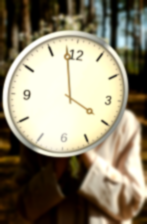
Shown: h=3 m=58
